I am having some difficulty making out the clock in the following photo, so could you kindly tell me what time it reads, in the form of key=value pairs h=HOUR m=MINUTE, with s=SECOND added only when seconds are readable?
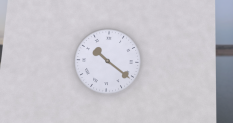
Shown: h=10 m=21
